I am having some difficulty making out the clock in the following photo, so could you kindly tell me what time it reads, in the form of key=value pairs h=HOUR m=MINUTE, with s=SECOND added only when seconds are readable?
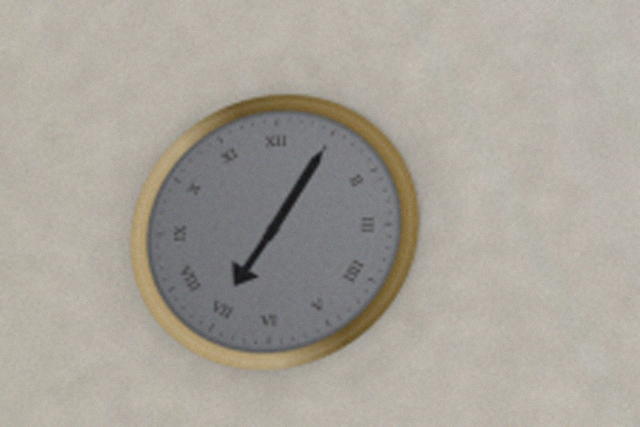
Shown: h=7 m=5
